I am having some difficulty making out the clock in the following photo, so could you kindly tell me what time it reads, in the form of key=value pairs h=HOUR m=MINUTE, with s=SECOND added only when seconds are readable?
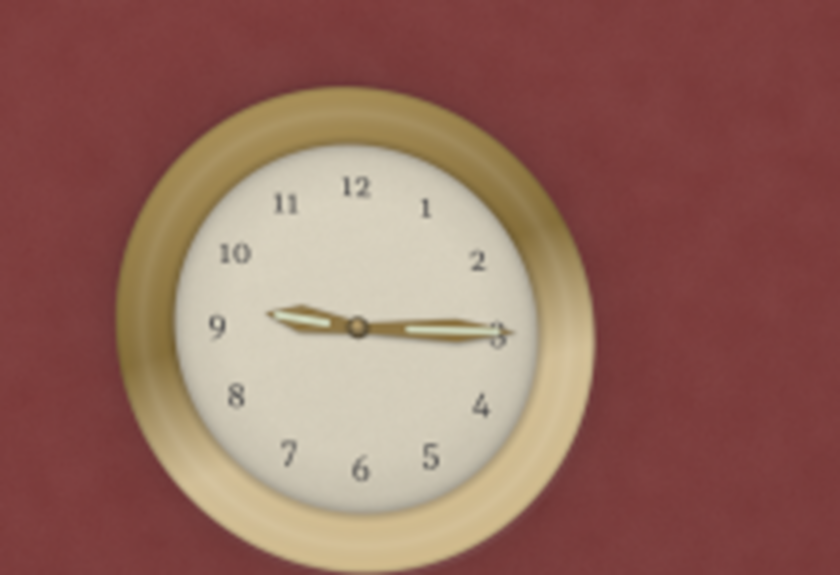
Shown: h=9 m=15
